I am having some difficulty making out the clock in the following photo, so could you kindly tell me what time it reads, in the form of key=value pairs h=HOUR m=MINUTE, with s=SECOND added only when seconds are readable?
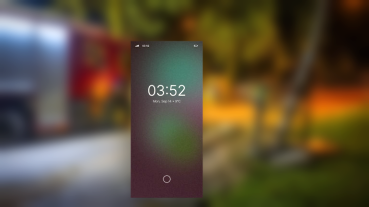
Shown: h=3 m=52
